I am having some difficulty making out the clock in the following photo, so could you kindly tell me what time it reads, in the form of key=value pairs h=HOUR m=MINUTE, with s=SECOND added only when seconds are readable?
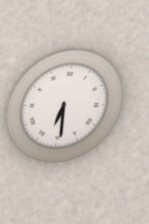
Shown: h=6 m=29
